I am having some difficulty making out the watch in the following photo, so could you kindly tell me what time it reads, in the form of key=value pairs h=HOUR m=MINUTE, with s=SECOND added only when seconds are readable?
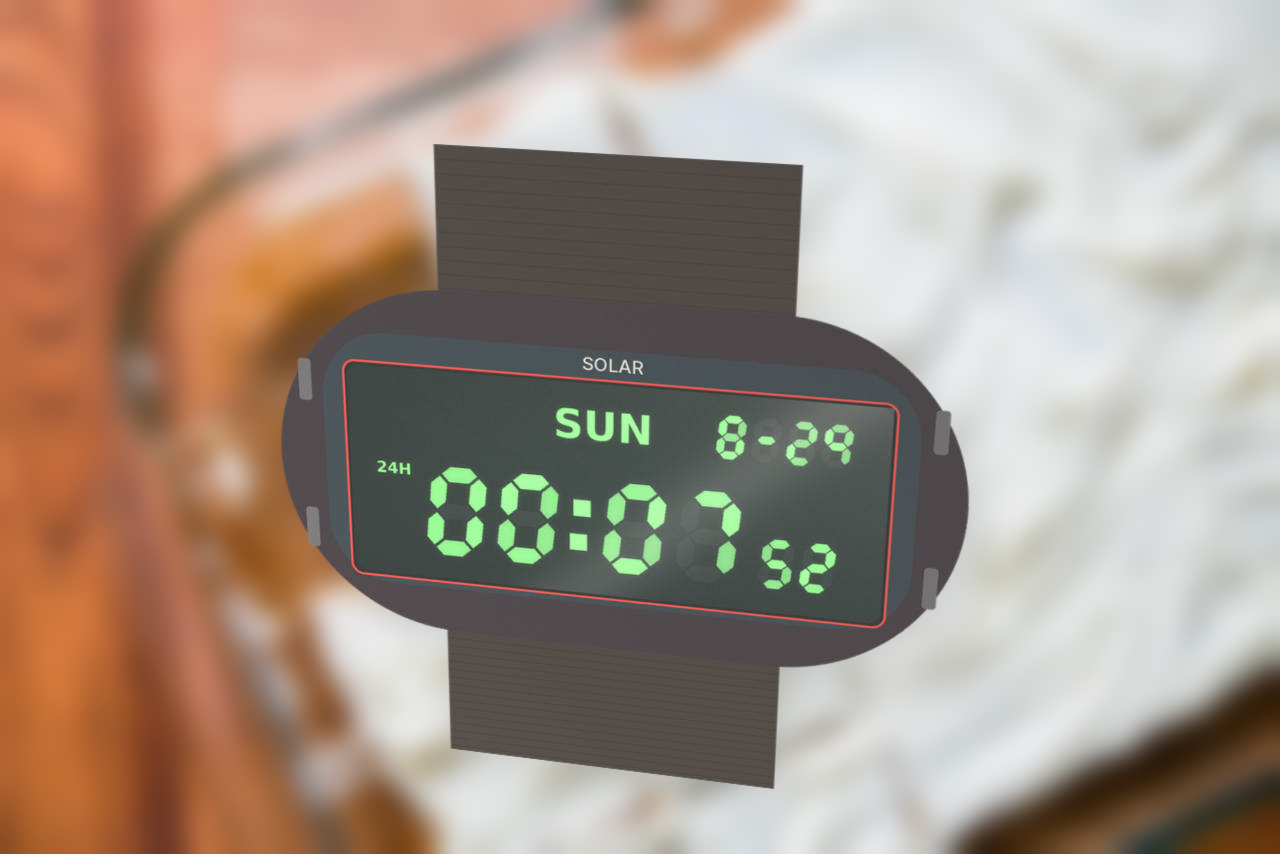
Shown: h=0 m=7 s=52
